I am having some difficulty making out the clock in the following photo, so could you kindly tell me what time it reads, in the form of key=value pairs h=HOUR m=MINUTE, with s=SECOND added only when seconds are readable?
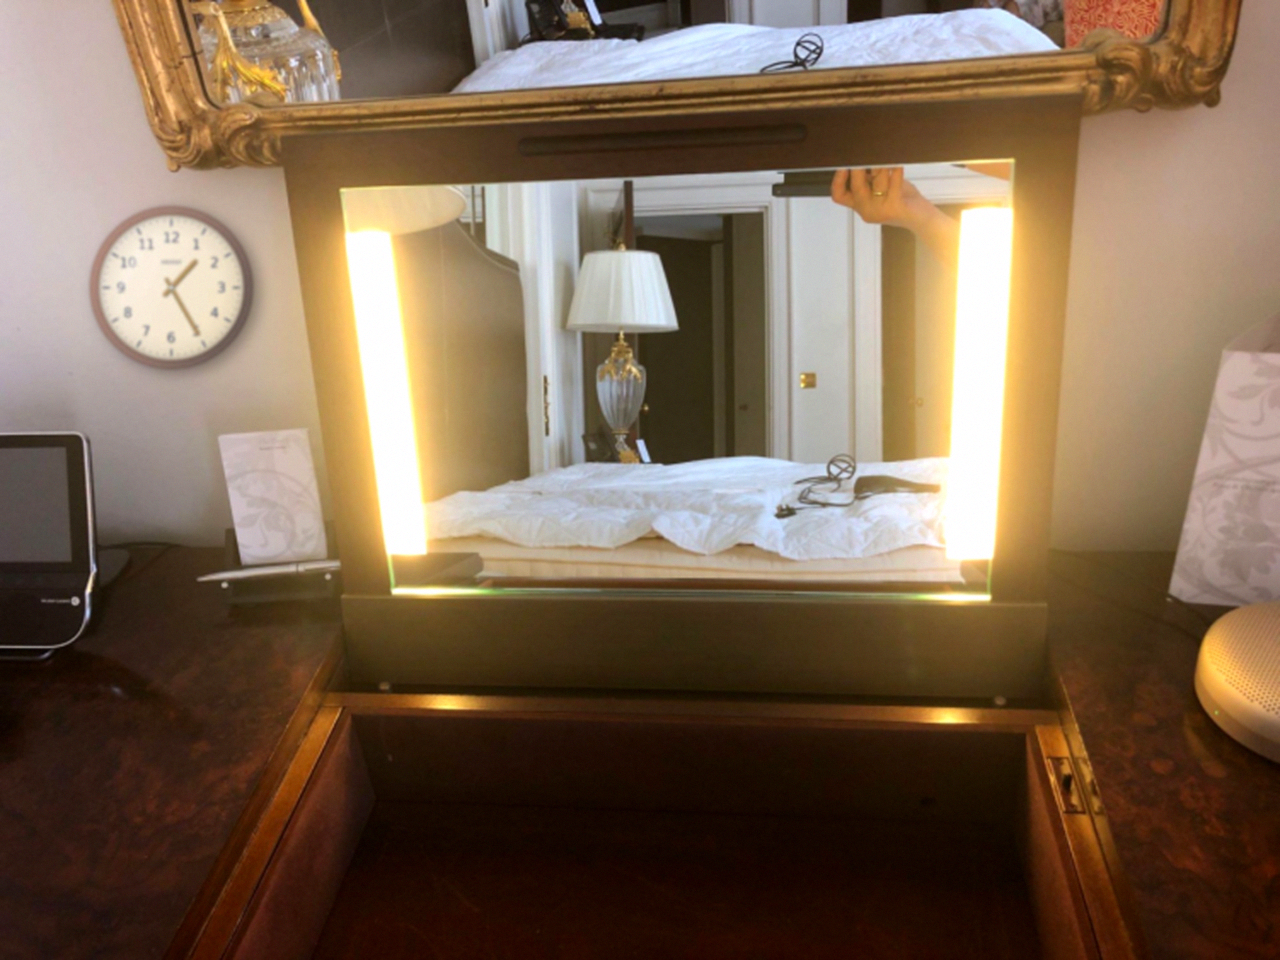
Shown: h=1 m=25
